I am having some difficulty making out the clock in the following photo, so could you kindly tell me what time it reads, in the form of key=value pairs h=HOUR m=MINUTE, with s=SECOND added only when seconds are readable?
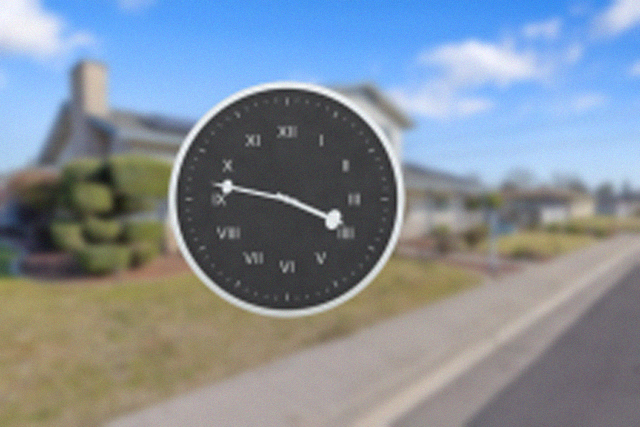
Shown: h=3 m=47
